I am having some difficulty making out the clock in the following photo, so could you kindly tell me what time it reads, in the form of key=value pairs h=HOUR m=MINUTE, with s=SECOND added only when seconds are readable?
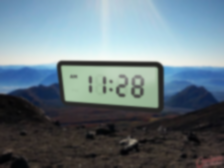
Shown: h=11 m=28
